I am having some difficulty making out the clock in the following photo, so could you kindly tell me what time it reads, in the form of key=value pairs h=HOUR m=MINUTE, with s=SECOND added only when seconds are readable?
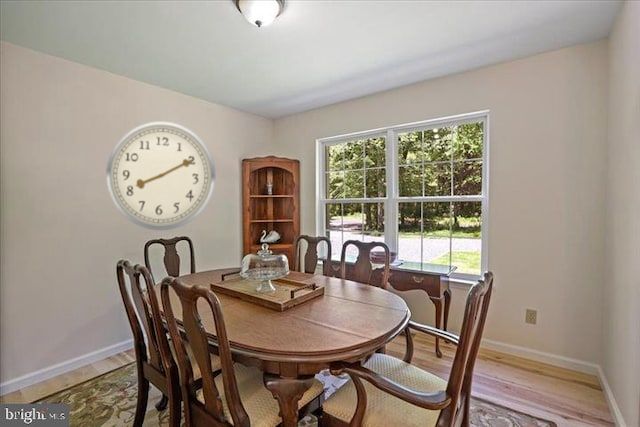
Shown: h=8 m=10
